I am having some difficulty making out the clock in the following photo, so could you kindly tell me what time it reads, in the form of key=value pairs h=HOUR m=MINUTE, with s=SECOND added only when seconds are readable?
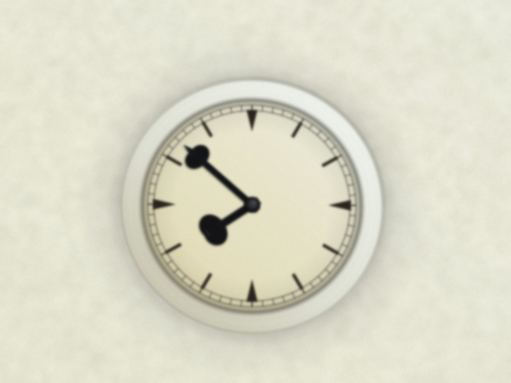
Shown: h=7 m=52
